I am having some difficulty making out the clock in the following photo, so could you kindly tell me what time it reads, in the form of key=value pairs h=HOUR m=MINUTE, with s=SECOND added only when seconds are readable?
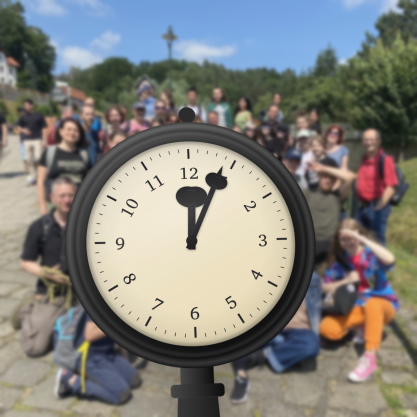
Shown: h=12 m=4
